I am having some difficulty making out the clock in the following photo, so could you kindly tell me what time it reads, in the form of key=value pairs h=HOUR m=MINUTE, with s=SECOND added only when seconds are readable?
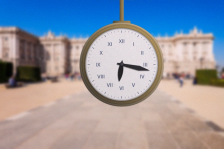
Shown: h=6 m=17
